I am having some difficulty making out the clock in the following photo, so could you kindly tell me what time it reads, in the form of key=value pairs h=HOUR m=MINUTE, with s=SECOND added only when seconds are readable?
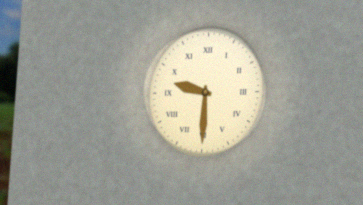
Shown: h=9 m=30
